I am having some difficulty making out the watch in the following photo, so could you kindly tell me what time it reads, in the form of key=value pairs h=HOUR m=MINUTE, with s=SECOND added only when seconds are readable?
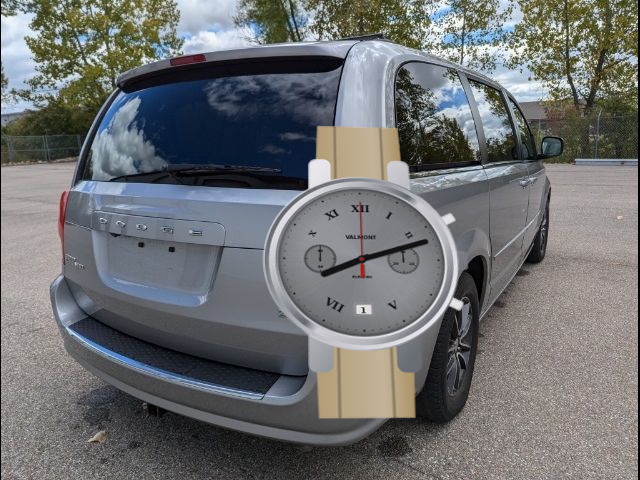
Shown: h=8 m=12
